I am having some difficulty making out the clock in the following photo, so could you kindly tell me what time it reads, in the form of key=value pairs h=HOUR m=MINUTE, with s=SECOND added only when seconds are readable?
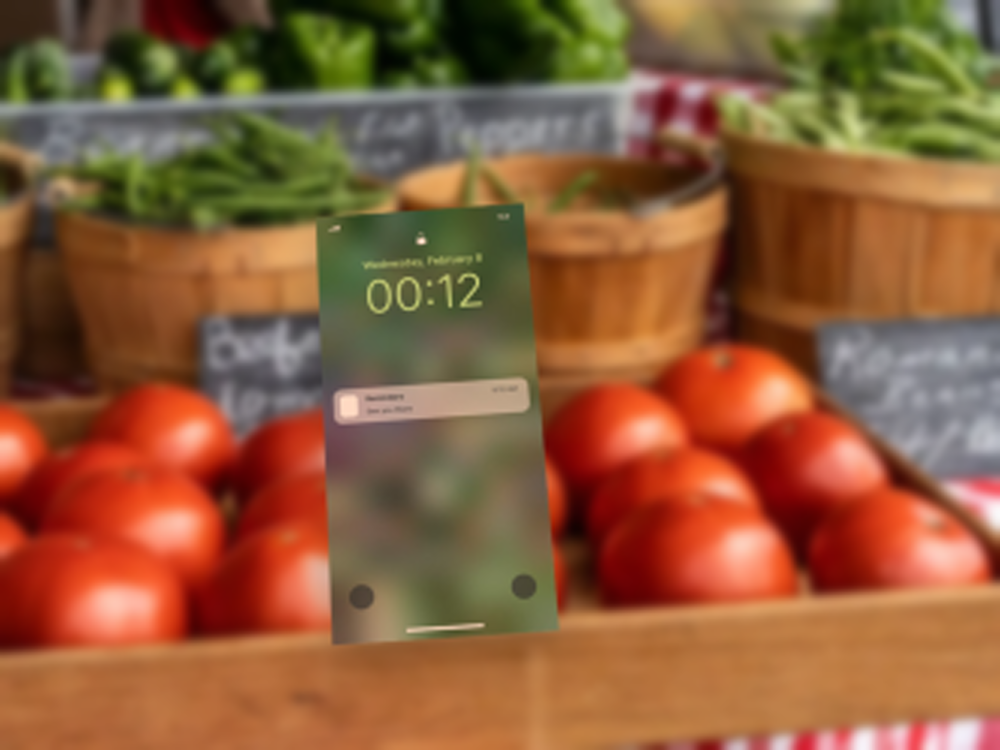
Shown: h=0 m=12
